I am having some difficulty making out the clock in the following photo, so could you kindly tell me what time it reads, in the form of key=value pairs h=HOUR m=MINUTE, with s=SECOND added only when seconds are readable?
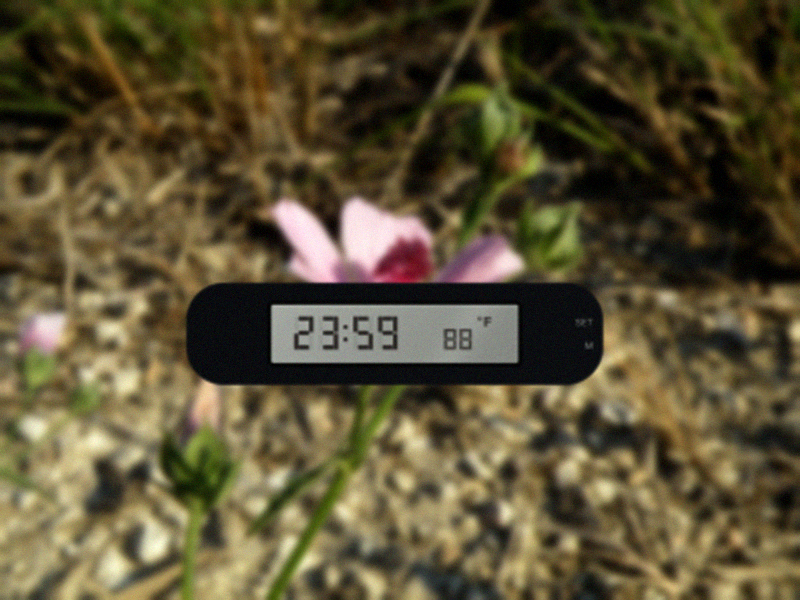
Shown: h=23 m=59
